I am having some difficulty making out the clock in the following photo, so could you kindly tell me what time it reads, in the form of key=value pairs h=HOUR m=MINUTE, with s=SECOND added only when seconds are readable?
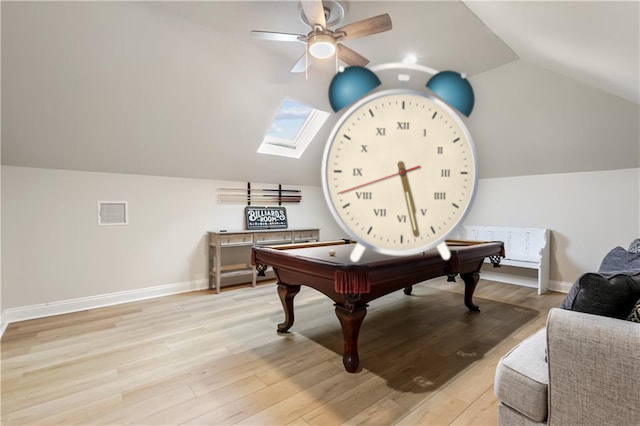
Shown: h=5 m=27 s=42
